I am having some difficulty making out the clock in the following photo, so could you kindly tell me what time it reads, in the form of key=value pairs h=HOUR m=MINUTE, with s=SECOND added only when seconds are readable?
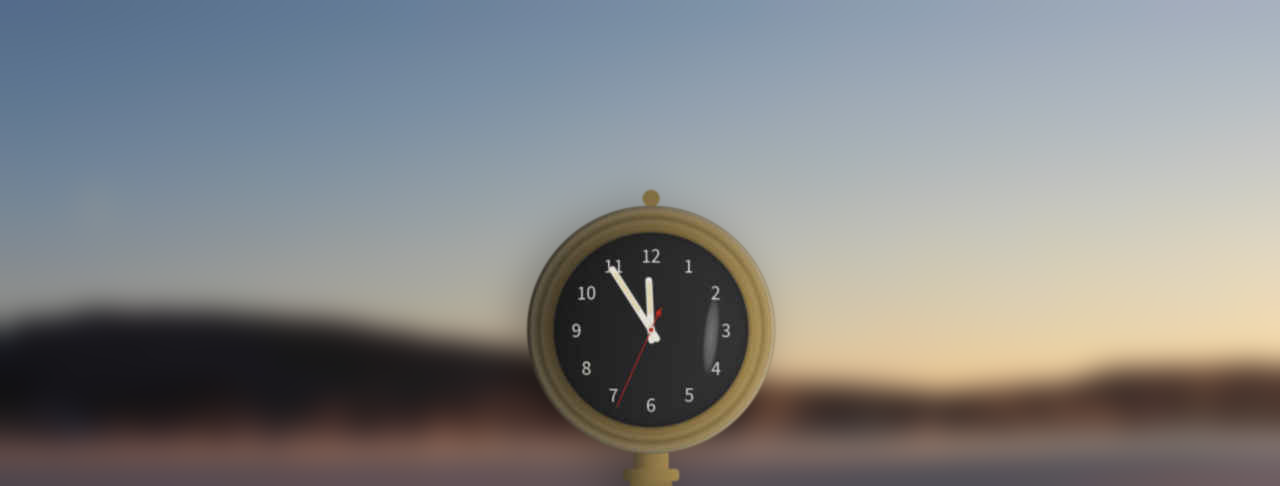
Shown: h=11 m=54 s=34
